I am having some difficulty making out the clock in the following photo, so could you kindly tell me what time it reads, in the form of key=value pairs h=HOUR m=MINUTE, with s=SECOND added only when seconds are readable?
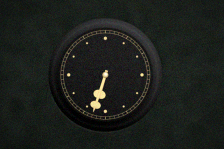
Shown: h=6 m=33
